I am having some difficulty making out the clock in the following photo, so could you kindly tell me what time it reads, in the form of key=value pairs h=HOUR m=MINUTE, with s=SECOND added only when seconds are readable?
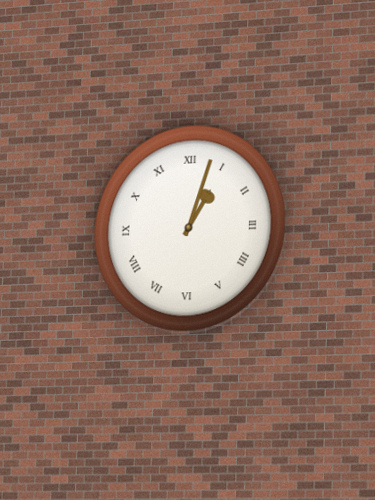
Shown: h=1 m=3
